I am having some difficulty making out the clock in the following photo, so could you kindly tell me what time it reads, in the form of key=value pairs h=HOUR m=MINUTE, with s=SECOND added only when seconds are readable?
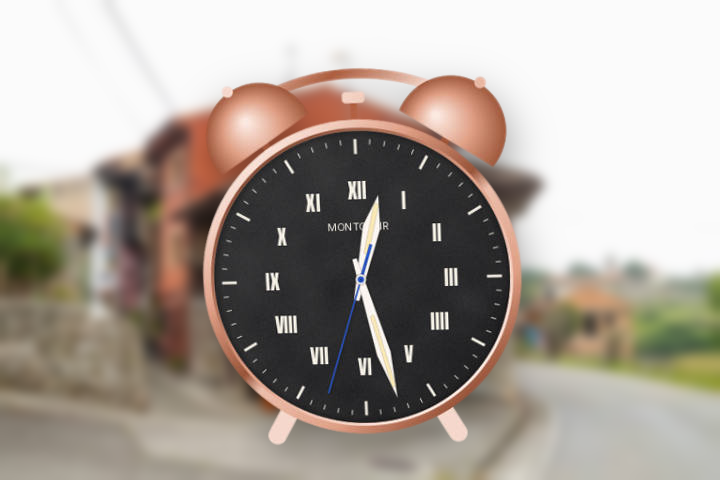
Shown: h=12 m=27 s=33
